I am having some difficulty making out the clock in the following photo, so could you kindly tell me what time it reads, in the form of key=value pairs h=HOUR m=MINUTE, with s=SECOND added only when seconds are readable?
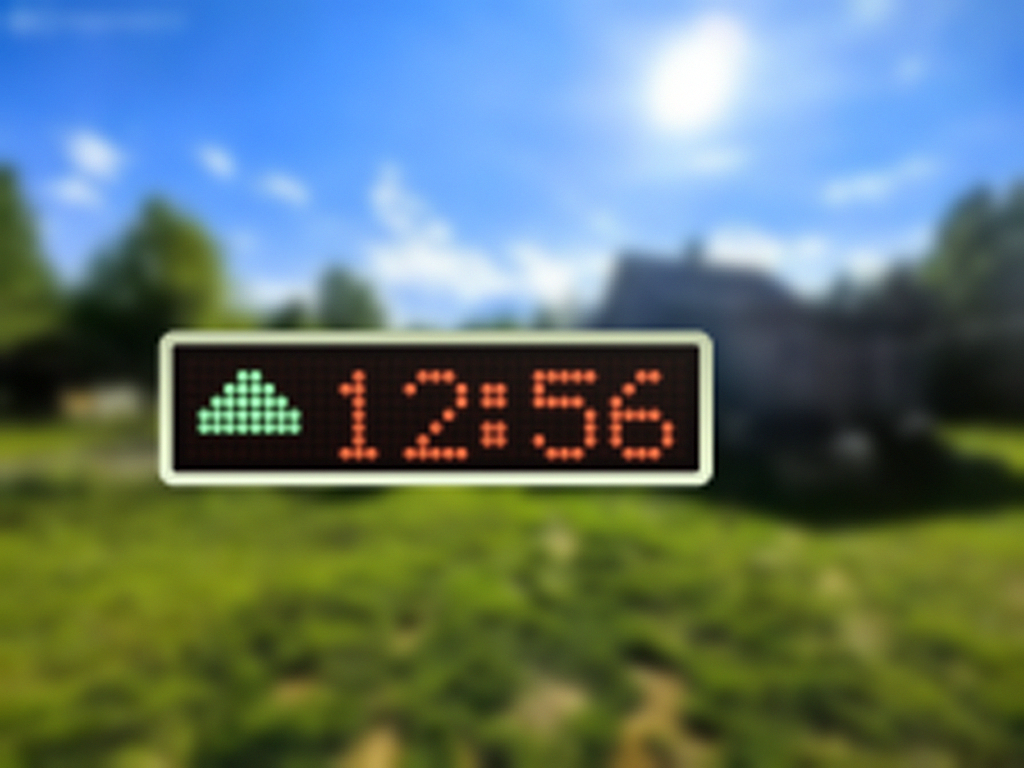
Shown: h=12 m=56
